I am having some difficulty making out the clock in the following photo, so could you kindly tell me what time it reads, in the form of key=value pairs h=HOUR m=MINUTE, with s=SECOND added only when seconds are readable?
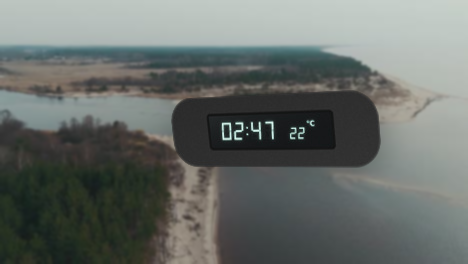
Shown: h=2 m=47
